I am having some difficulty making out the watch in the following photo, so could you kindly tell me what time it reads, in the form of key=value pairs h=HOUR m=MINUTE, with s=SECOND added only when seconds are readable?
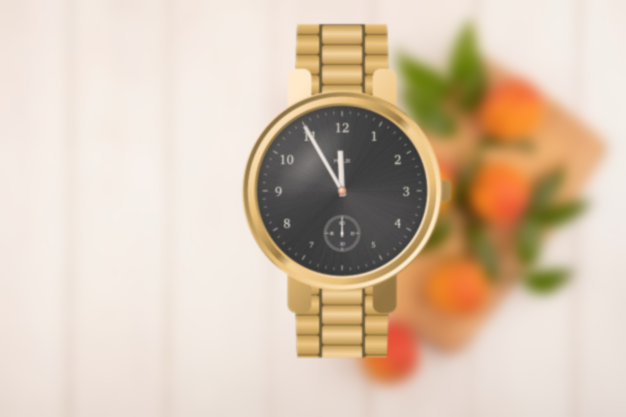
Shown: h=11 m=55
